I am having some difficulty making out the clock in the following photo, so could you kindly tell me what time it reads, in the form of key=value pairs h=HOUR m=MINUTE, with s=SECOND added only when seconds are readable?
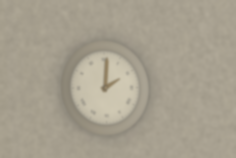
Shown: h=2 m=1
